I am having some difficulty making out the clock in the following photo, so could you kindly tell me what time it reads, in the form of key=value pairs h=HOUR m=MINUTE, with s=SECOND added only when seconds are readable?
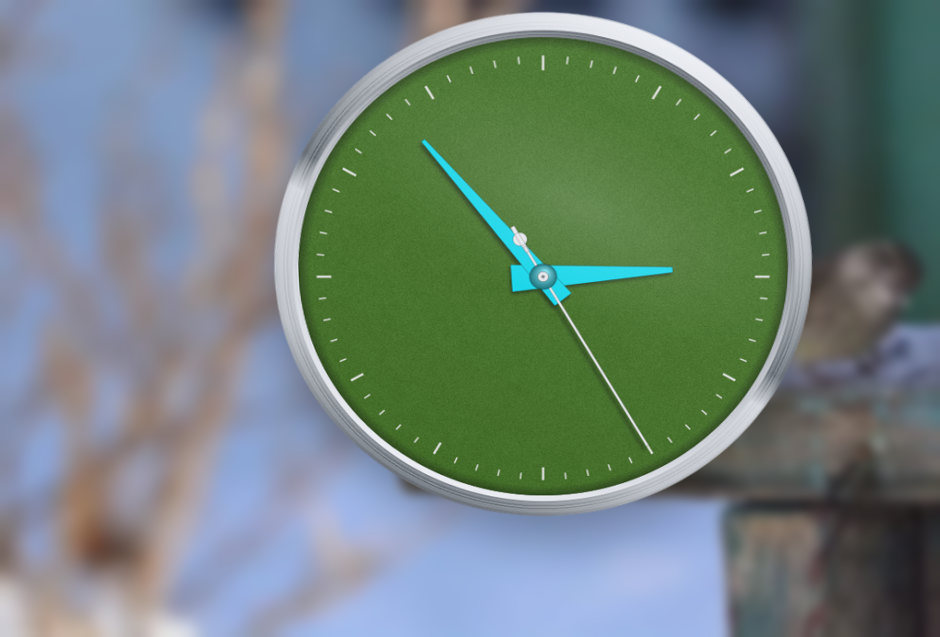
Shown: h=2 m=53 s=25
